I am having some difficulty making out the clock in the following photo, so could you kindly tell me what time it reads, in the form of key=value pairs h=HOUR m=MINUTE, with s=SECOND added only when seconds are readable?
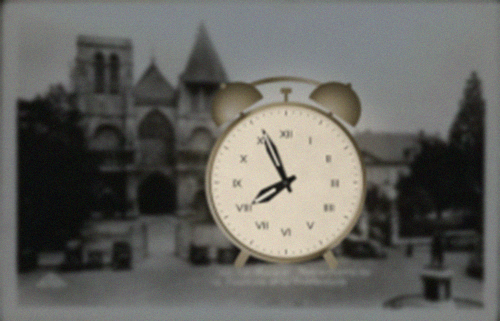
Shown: h=7 m=56
